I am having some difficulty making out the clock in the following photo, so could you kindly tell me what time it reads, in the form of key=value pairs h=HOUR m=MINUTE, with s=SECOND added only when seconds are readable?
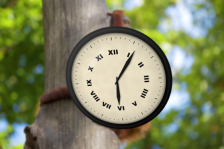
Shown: h=6 m=6
